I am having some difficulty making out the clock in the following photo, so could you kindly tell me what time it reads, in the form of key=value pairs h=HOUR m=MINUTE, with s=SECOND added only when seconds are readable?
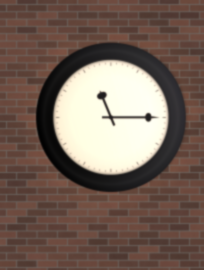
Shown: h=11 m=15
